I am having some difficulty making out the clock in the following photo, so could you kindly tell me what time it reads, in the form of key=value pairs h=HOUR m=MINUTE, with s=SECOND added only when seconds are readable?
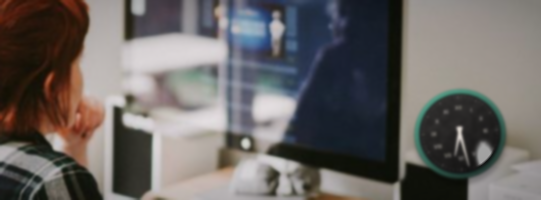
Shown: h=6 m=28
